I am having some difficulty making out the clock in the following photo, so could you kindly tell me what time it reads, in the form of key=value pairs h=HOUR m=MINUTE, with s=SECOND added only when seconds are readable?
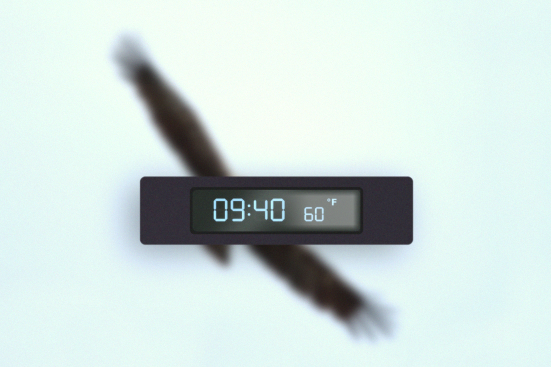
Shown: h=9 m=40
